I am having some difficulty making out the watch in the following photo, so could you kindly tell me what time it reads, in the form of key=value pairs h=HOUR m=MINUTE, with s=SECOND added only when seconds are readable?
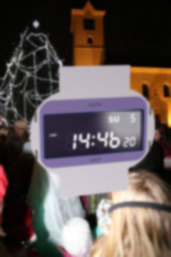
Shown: h=14 m=46
